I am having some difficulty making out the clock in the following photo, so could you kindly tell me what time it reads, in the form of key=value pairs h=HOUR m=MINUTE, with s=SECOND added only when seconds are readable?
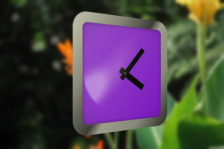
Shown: h=4 m=7
